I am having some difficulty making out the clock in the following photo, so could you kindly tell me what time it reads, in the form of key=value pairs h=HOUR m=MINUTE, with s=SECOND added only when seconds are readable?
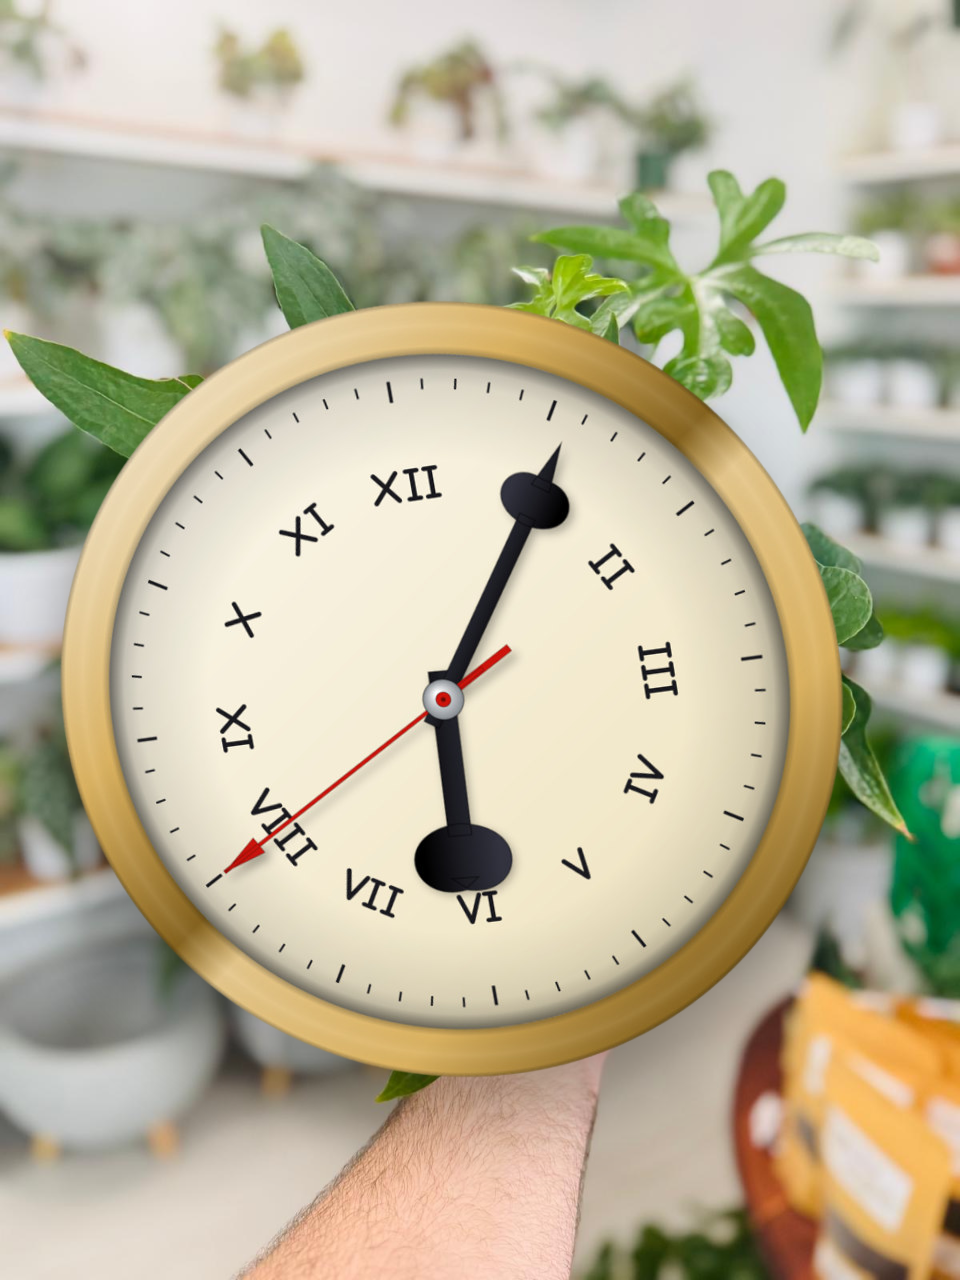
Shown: h=6 m=5 s=40
